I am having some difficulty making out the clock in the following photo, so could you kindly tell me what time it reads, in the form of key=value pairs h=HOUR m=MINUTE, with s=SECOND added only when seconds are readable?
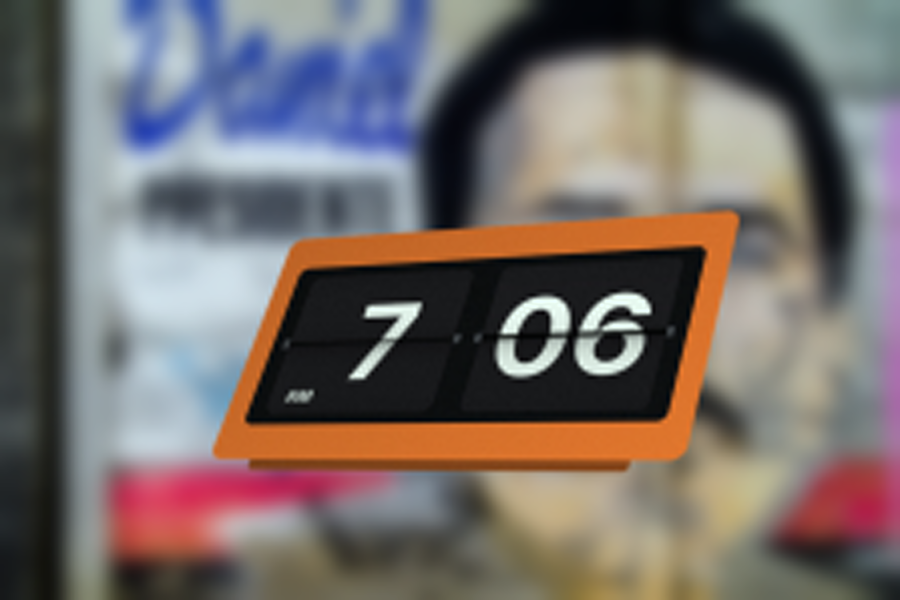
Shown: h=7 m=6
